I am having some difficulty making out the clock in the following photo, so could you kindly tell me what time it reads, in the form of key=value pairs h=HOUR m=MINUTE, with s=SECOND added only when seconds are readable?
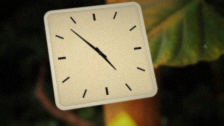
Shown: h=4 m=53
